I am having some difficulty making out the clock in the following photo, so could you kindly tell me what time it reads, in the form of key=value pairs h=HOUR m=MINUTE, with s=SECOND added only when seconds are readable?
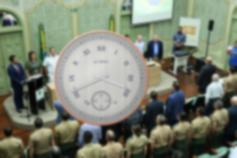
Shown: h=3 m=41
